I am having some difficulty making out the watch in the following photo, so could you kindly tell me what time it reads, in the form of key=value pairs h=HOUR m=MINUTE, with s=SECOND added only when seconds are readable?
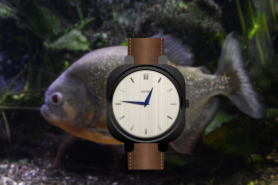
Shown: h=12 m=46
